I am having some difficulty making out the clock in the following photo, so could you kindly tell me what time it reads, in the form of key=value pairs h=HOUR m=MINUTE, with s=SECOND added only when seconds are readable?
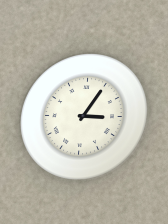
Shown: h=3 m=5
